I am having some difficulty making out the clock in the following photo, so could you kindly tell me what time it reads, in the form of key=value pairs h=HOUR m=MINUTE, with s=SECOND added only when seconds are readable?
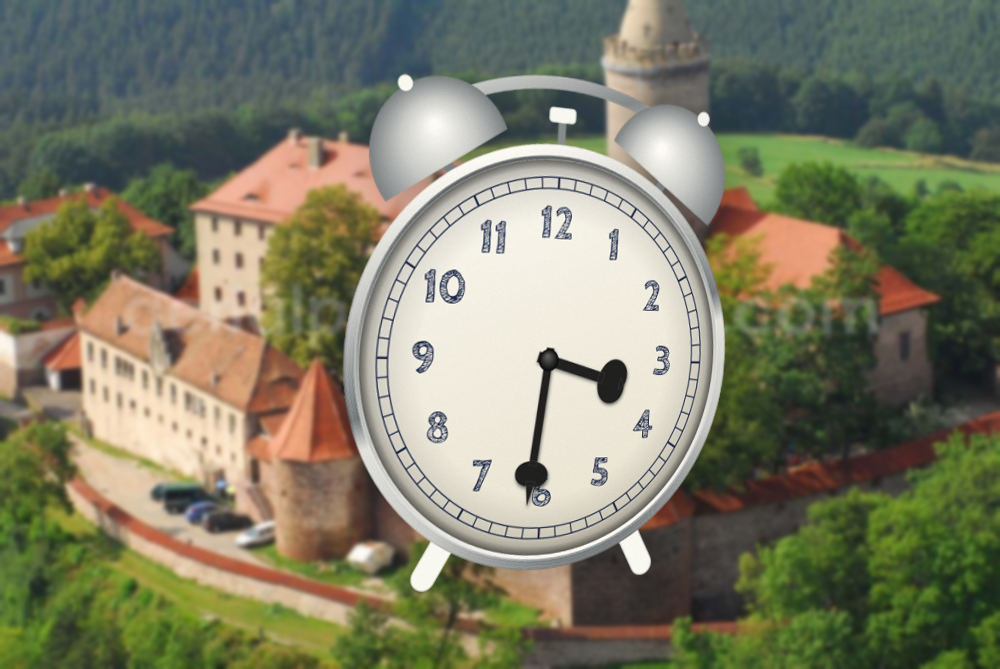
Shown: h=3 m=31
